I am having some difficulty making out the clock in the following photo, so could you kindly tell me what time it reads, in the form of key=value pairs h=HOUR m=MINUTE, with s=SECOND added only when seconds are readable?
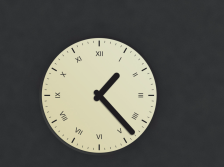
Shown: h=1 m=23
